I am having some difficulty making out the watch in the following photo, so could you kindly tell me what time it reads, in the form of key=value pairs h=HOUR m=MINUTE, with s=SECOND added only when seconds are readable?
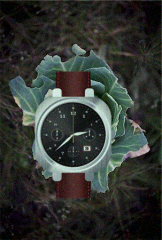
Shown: h=2 m=38
